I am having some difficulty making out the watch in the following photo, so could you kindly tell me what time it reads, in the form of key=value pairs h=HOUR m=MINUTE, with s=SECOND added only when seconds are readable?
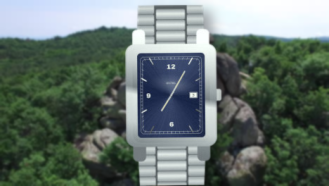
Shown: h=7 m=5
